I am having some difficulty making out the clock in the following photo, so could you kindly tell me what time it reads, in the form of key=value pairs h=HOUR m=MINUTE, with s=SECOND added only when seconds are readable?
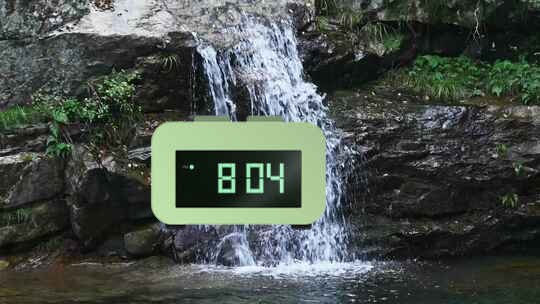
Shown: h=8 m=4
